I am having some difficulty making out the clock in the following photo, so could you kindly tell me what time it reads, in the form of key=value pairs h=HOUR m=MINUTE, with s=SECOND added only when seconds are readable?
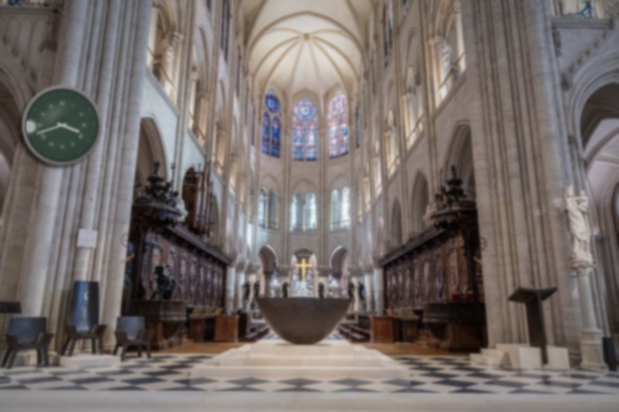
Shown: h=3 m=42
